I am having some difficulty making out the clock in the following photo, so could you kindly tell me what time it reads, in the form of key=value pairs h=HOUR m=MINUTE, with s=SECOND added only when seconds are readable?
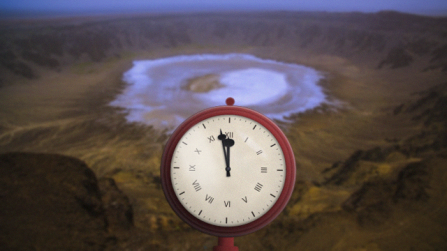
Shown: h=11 m=58
